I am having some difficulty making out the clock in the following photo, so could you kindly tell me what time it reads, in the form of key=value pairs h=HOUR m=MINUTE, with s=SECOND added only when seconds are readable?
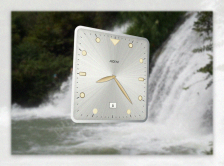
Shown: h=8 m=23
